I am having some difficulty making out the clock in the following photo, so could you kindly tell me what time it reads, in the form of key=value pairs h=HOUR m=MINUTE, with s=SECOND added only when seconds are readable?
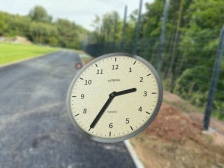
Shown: h=2 m=35
